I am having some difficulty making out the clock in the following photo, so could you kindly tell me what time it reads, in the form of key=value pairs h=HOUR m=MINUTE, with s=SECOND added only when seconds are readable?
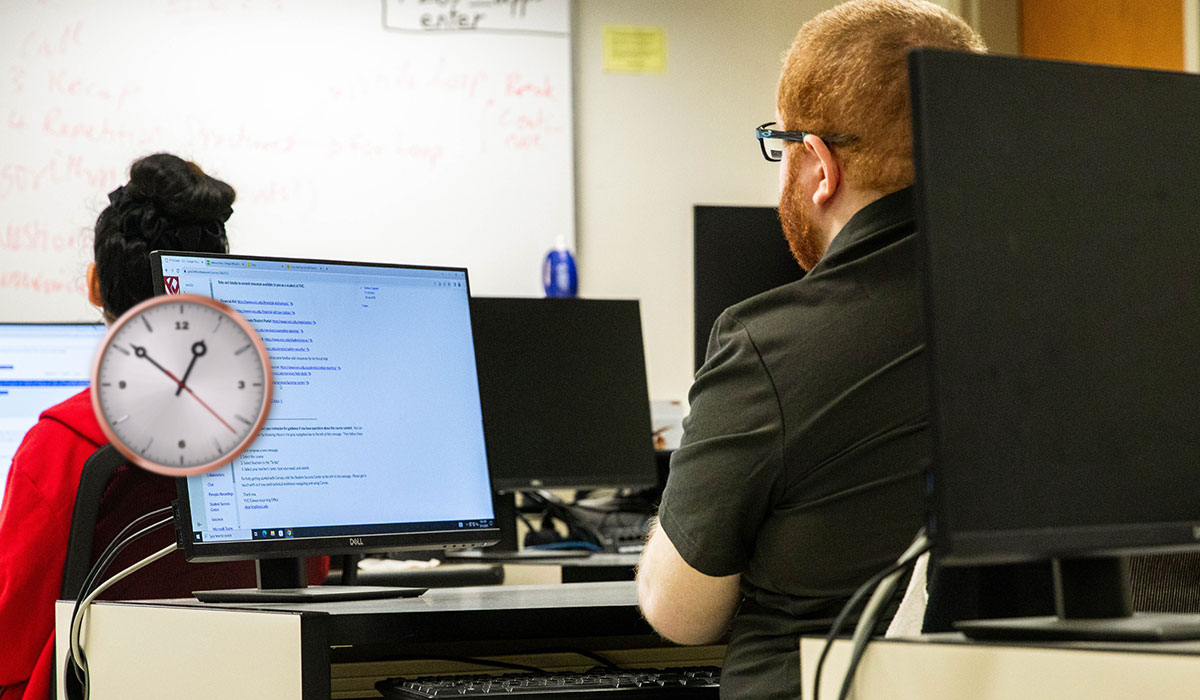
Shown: h=12 m=51 s=22
